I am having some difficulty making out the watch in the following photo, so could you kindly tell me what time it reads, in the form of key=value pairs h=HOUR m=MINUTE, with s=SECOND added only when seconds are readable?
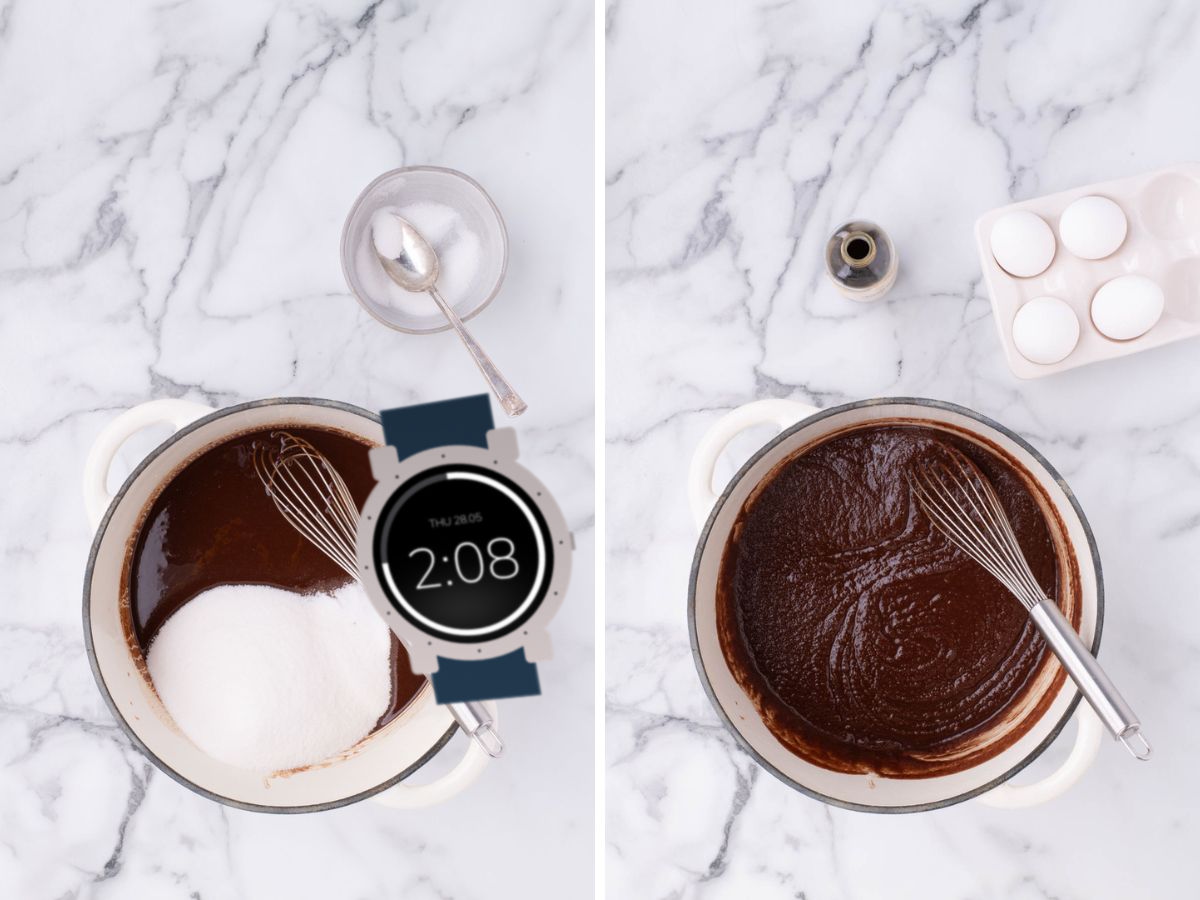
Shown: h=2 m=8
